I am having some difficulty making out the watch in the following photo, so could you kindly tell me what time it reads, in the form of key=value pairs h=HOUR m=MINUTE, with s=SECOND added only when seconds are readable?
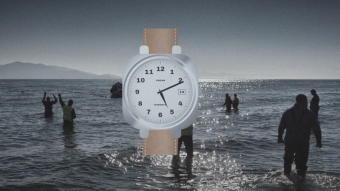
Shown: h=5 m=11
